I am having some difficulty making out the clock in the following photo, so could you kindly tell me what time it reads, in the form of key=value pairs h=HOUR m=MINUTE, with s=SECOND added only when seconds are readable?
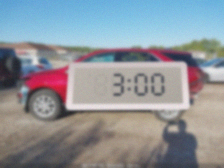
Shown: h=3 m=0
